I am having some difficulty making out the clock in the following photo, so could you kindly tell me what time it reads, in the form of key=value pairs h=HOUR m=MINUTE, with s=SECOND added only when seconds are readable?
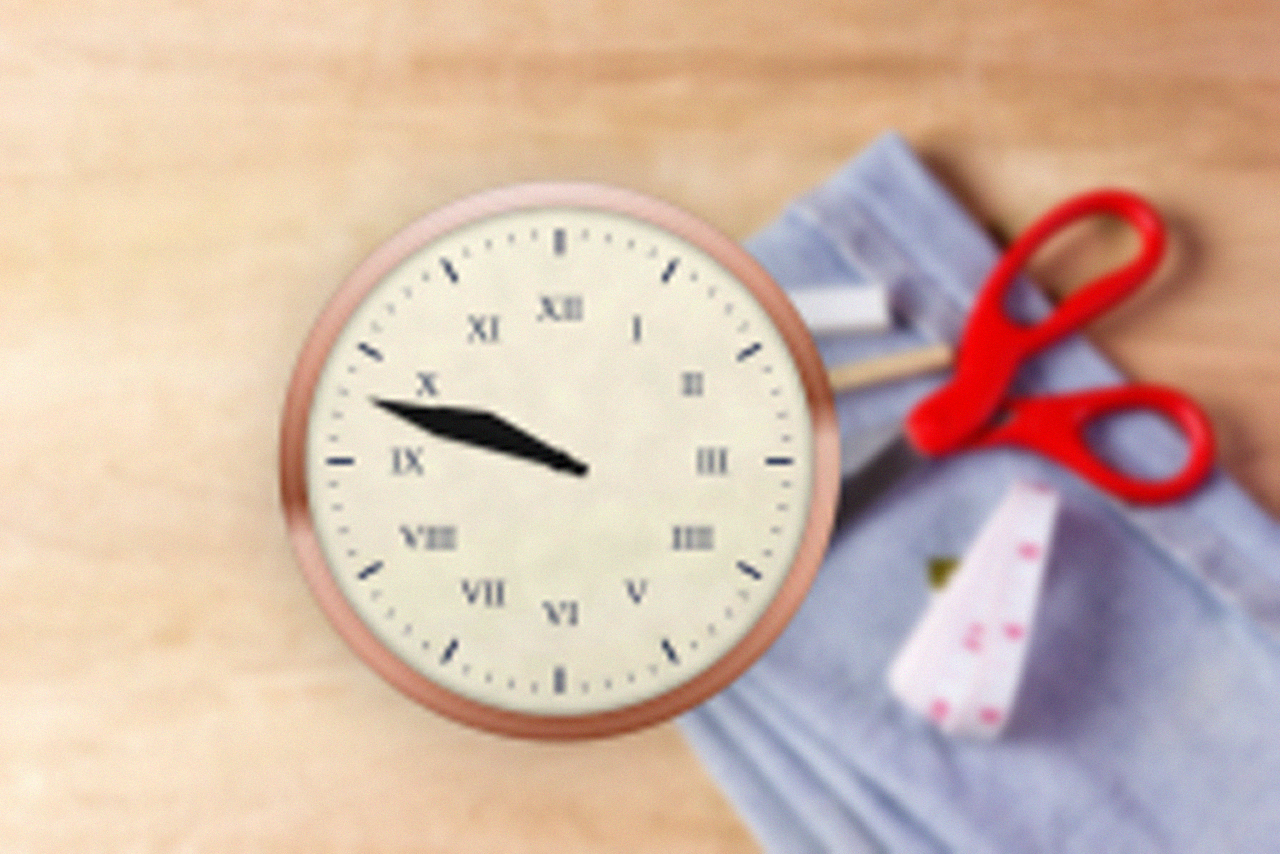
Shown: h=9 m=48
